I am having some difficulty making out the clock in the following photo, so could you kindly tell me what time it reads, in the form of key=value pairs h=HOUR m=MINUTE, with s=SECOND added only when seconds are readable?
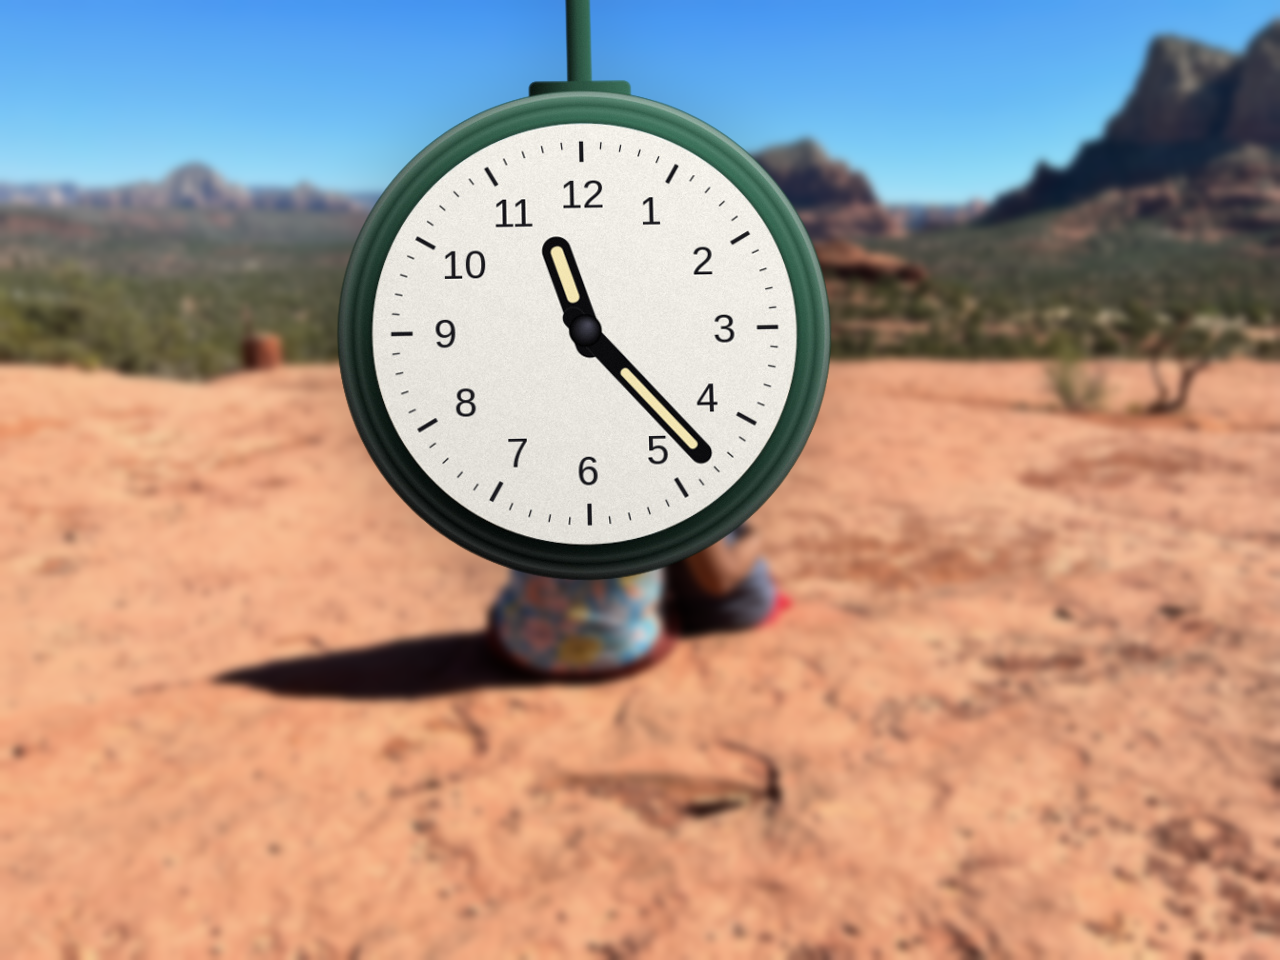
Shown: h=11 m=23
